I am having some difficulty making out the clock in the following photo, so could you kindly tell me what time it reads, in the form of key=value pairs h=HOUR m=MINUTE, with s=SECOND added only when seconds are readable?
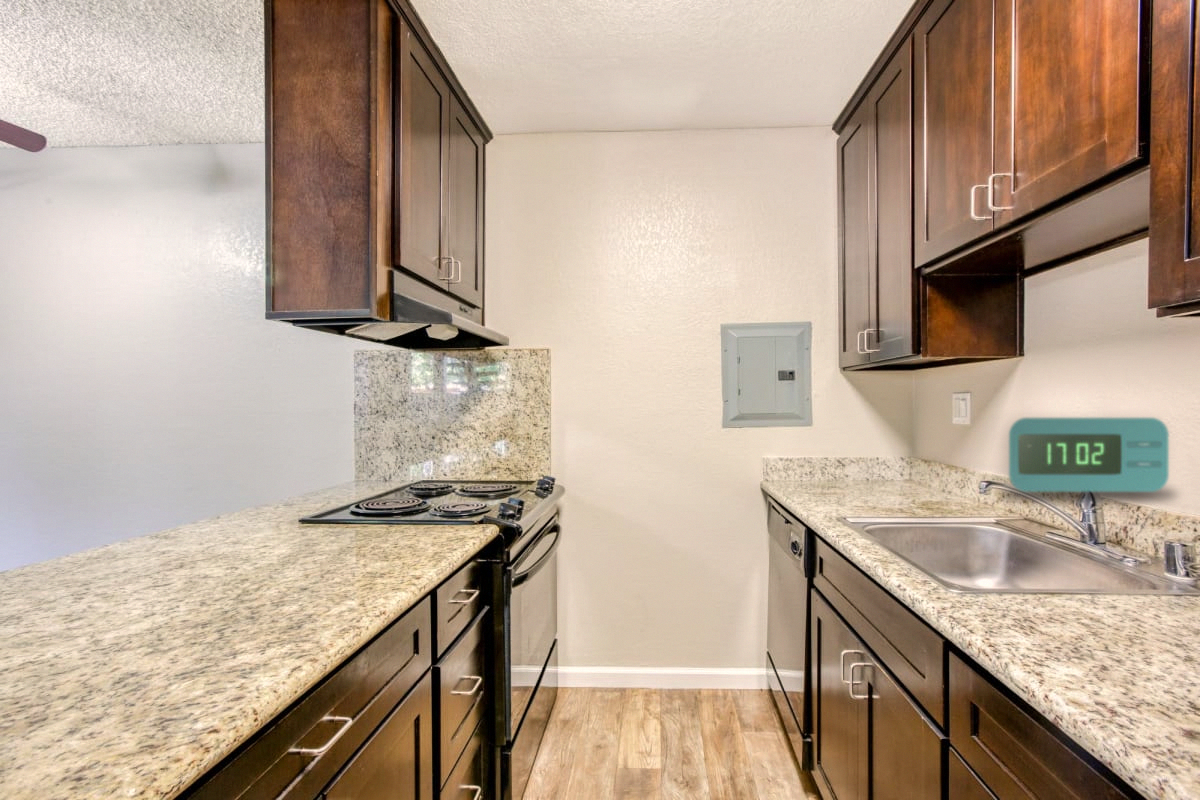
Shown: h=17 m=2
